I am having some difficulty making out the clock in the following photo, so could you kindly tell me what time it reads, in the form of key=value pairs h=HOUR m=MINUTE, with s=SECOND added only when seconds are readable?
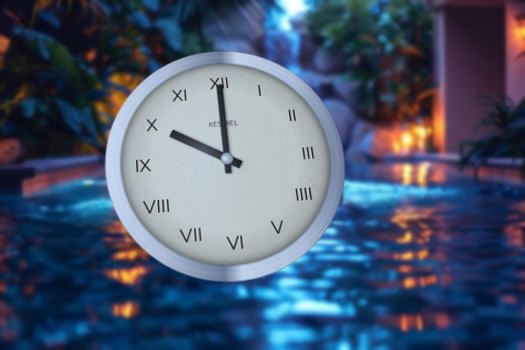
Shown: h=10 m=0
